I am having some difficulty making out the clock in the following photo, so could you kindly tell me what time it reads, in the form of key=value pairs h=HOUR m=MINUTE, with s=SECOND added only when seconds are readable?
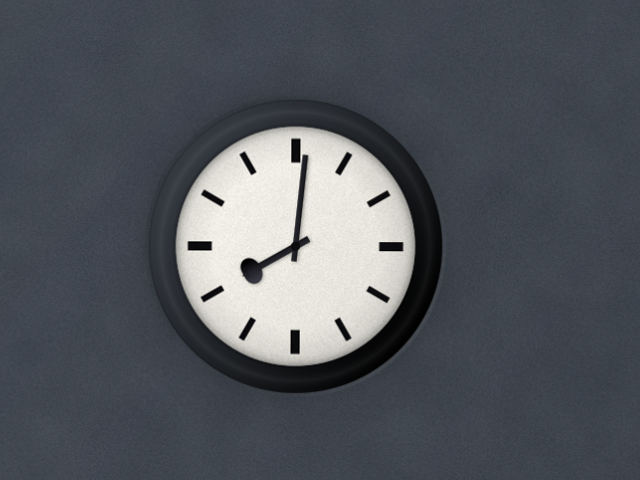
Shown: h=8 m=1
